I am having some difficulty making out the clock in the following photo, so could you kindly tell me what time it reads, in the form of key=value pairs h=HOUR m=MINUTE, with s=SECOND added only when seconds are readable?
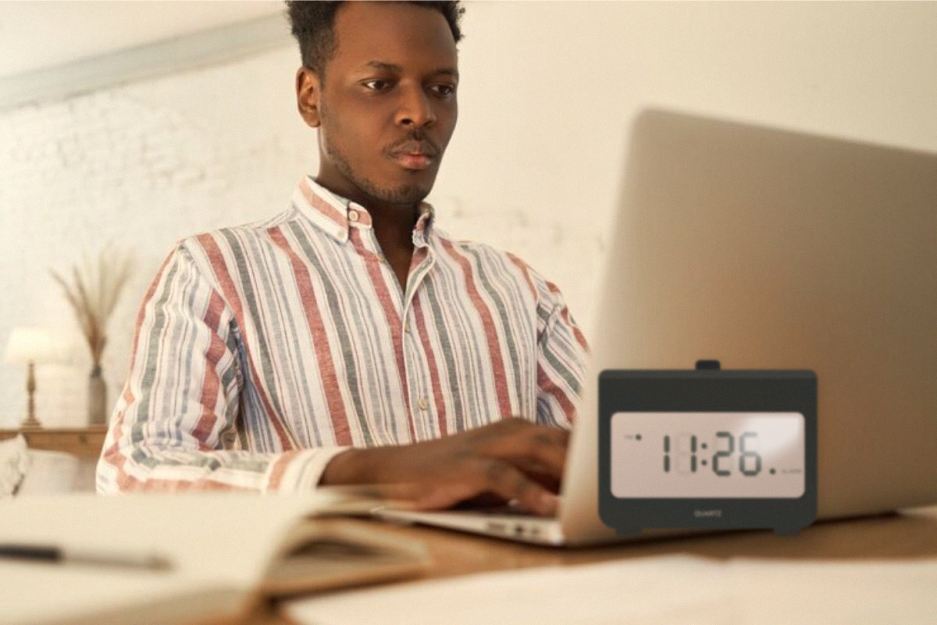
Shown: h=11 m=26
